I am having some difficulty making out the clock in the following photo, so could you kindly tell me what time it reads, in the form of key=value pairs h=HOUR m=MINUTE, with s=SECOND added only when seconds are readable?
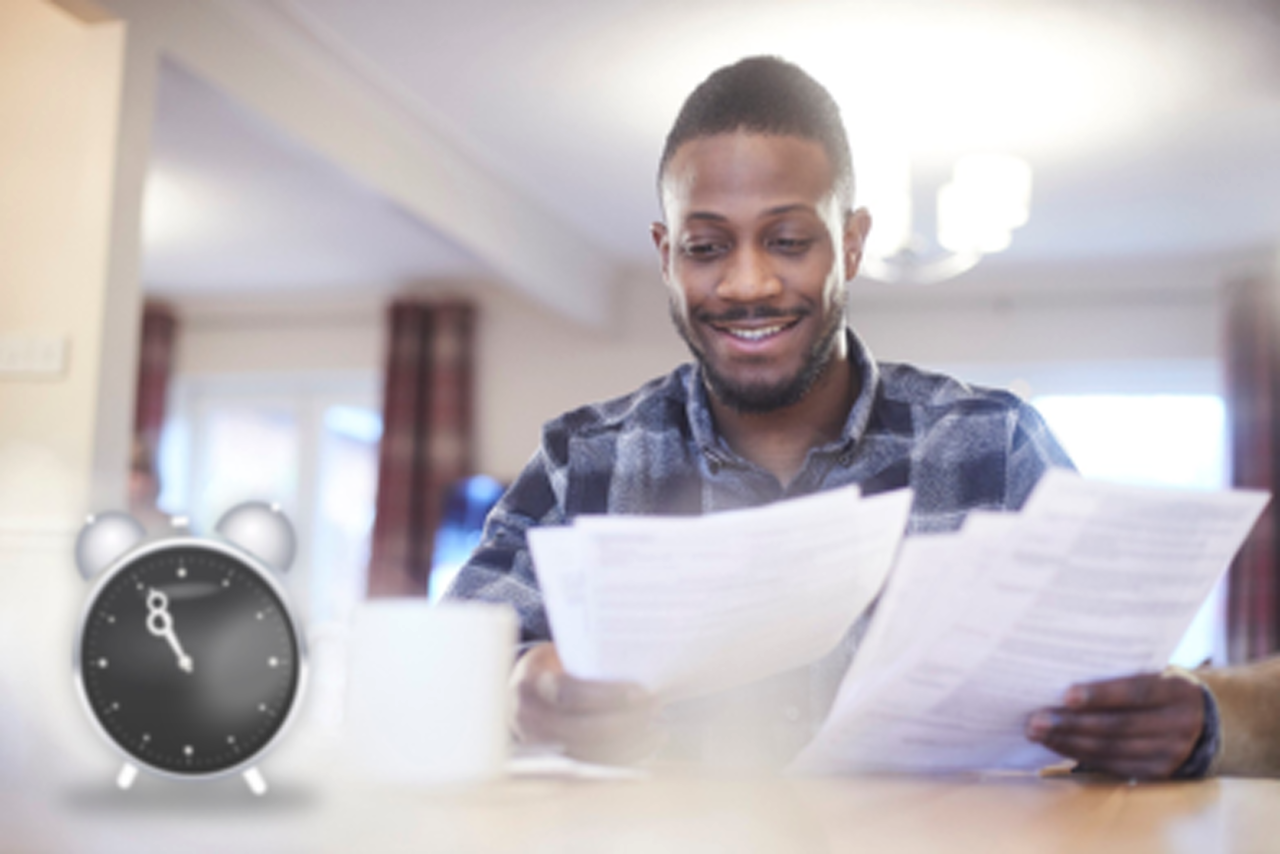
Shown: h=10 m=56
